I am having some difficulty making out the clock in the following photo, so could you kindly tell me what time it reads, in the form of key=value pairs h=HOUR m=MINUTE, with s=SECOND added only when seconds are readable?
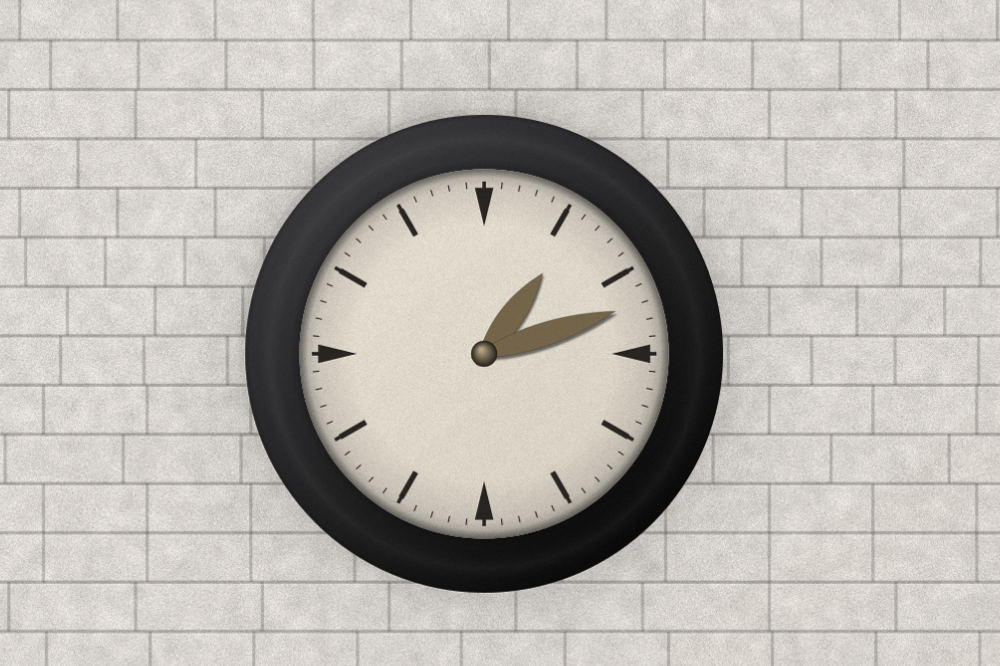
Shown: h=1 m=12
